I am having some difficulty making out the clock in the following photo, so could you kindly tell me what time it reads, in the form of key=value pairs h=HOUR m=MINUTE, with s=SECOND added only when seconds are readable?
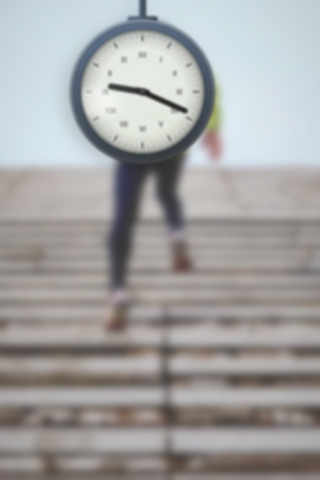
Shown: h=9 m=19
